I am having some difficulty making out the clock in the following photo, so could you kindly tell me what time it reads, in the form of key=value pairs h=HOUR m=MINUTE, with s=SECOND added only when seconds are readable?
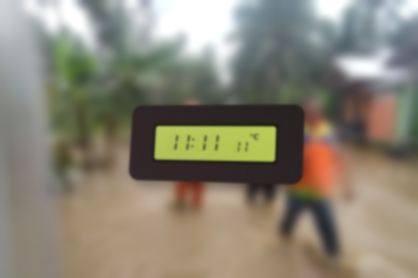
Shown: h=11 m=11
